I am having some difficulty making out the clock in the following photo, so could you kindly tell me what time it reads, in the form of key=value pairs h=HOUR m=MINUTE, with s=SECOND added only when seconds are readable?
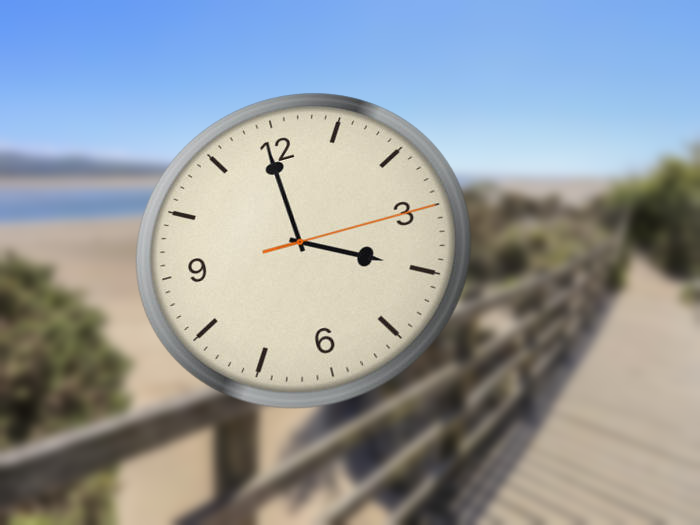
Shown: h=3 m=59 s=15
